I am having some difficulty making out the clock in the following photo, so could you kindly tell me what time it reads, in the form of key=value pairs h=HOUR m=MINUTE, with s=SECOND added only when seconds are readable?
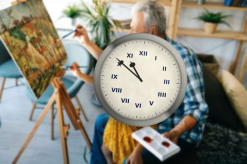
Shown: h=10 m=51
